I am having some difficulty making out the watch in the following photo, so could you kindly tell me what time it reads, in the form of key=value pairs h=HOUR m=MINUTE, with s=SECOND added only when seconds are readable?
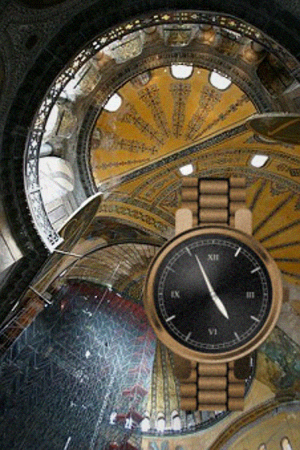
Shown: h=4 m=56
